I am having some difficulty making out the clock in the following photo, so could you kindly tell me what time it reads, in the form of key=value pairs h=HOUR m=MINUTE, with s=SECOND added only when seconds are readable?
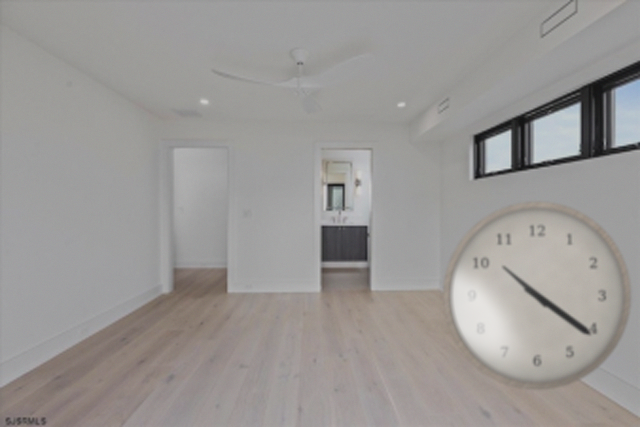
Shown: h=10 m=21
